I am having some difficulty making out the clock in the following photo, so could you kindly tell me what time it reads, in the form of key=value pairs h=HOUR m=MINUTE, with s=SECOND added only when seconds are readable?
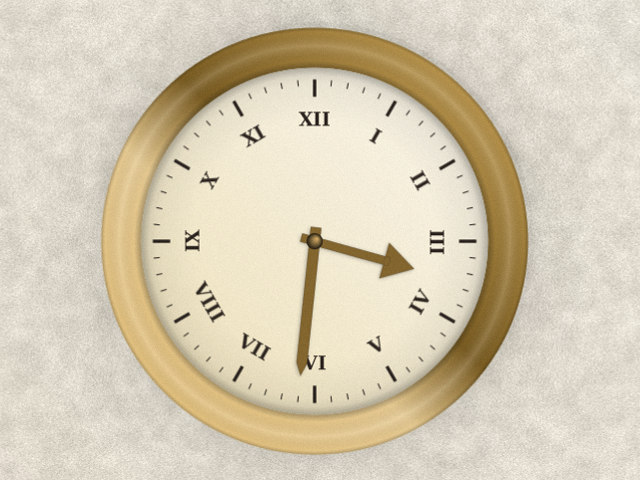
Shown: h=3 m=31
